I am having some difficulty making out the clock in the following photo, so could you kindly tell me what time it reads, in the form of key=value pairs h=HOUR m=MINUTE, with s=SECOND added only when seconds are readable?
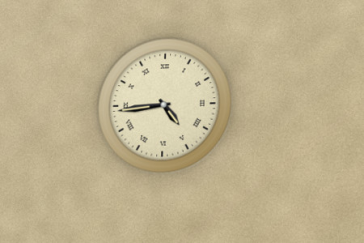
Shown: h=4 m=44
